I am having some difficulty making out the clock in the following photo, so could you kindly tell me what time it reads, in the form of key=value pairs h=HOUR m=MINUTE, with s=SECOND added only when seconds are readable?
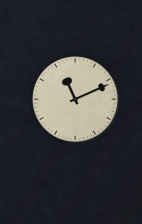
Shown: h=11 m=11
